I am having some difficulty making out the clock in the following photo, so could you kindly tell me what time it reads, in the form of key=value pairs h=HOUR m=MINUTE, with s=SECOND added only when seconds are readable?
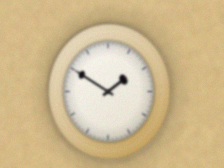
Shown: h=1 m=50
